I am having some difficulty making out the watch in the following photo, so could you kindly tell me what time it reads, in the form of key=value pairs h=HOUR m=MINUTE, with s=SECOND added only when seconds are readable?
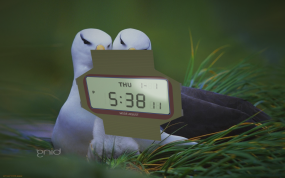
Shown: h=5 m=38 s=11
